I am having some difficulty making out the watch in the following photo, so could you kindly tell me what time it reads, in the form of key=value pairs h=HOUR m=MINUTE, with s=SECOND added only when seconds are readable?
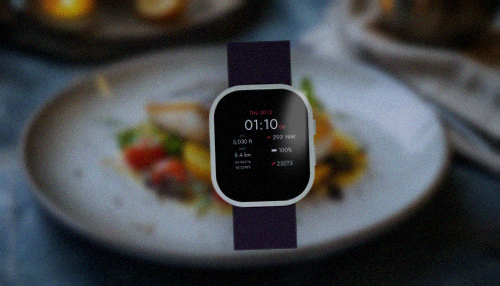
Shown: h=1 m=10
